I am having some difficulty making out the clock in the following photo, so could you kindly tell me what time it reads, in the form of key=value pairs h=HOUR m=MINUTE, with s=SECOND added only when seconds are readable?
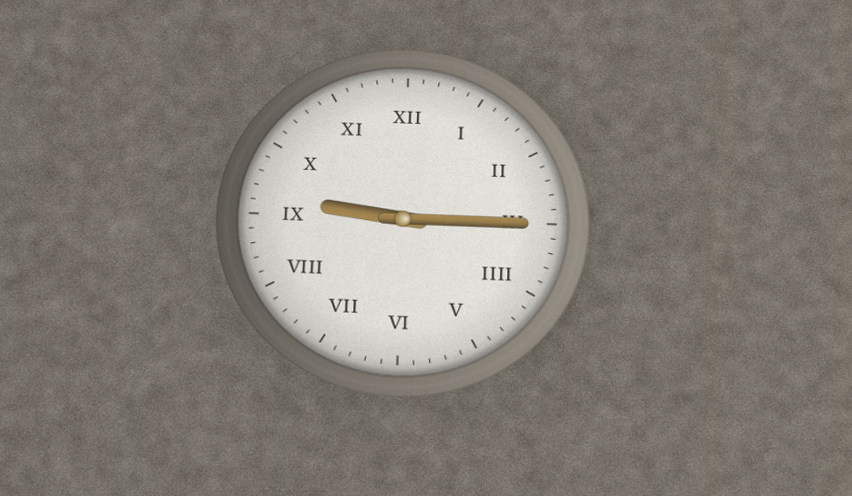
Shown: h=9 m=15
